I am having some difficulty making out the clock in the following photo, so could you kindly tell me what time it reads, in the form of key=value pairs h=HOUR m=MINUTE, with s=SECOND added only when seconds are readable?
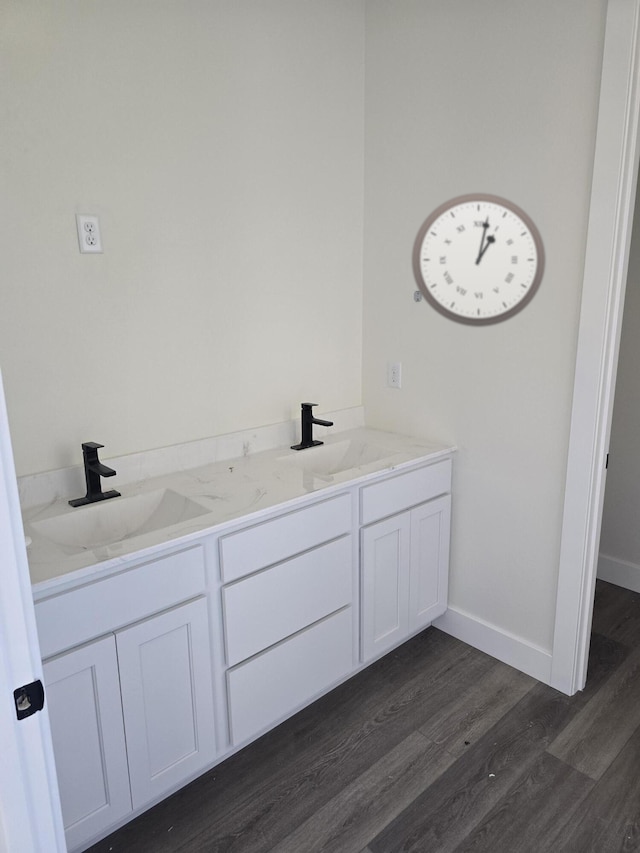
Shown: h=1 m=2
